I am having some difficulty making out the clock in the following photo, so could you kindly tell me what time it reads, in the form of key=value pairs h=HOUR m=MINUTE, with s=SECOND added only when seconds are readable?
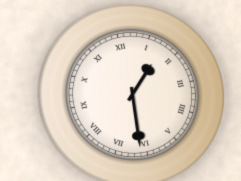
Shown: h=1 m=31
